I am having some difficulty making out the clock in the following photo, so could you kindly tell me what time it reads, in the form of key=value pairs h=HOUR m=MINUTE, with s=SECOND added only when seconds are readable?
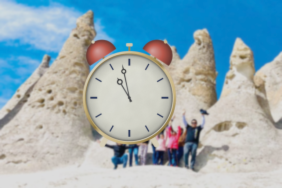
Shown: h=10 m=58
